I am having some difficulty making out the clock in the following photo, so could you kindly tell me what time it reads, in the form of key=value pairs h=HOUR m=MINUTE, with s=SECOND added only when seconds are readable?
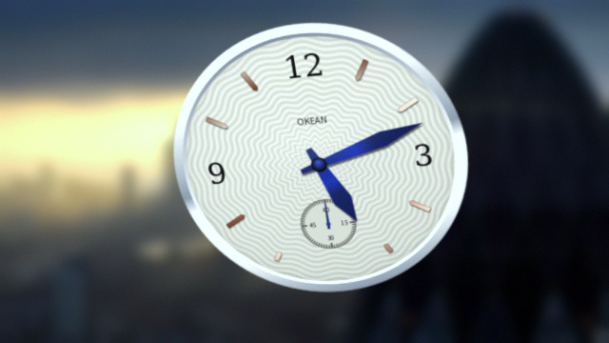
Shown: h=5 m=12
